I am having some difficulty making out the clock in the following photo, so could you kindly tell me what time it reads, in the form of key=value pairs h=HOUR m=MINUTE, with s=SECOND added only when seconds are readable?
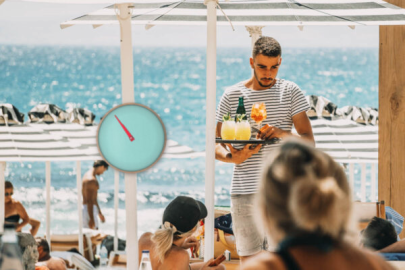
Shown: h=10 m=54
